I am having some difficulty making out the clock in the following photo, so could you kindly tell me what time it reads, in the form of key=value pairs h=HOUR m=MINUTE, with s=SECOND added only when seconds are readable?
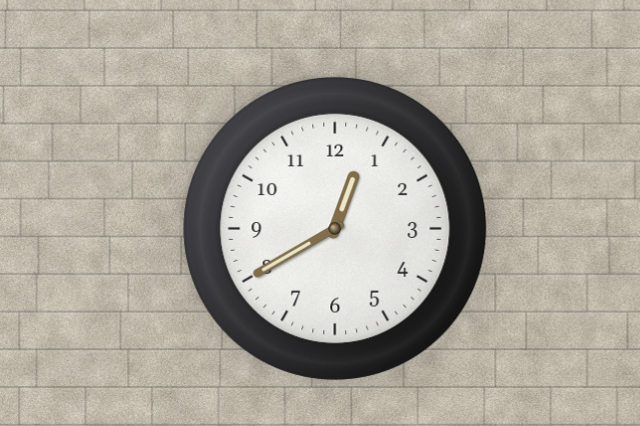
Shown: h=12 m=40
